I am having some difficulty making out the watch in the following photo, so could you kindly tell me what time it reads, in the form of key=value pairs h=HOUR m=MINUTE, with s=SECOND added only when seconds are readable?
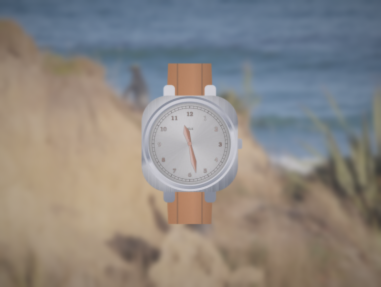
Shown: h=11 m=28
